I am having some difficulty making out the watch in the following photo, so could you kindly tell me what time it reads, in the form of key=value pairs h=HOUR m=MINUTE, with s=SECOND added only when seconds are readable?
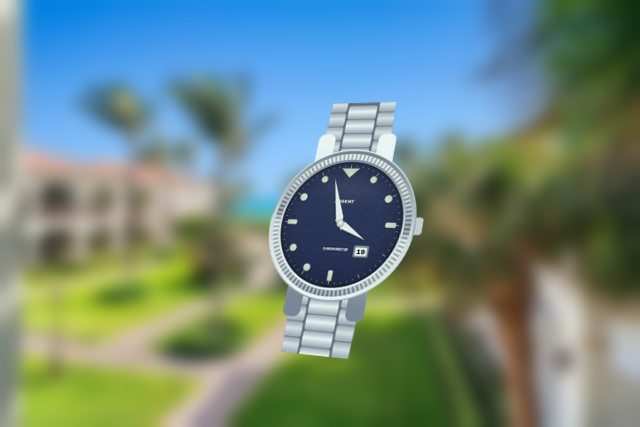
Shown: h=3 m=57
